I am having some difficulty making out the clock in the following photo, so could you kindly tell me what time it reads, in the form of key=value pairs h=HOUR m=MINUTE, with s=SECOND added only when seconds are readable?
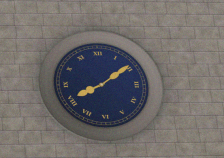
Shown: h=8 m=9
